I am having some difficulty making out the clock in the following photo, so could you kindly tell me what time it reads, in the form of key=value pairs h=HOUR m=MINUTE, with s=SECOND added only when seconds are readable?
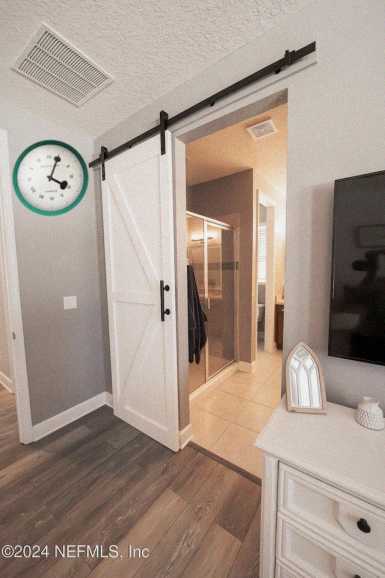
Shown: h=4 m=4
